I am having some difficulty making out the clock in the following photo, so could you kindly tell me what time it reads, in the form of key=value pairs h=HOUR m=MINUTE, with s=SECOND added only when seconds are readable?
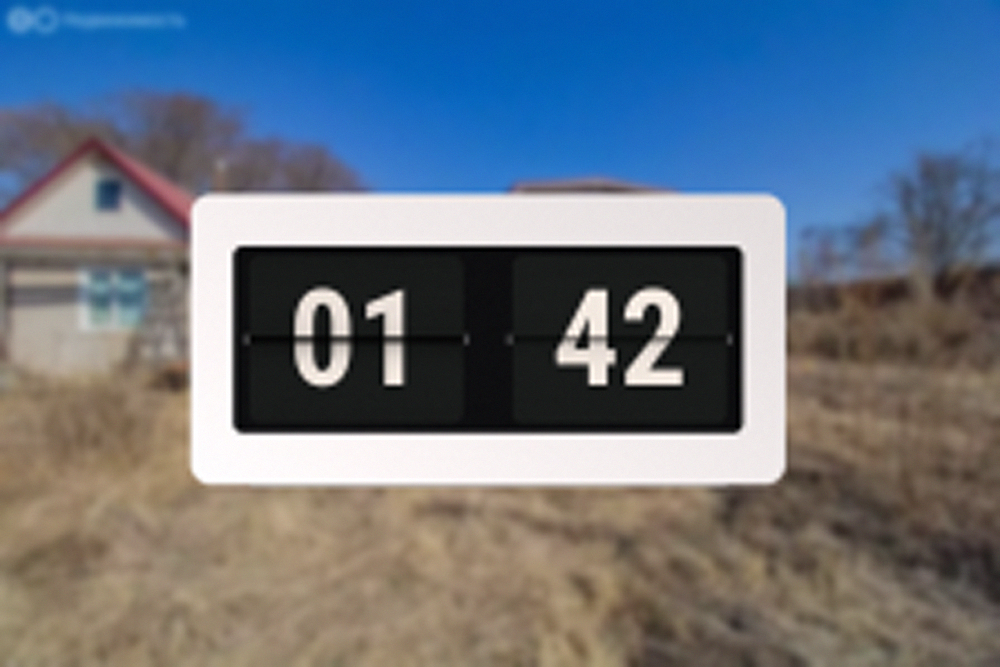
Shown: h=1 m=42
